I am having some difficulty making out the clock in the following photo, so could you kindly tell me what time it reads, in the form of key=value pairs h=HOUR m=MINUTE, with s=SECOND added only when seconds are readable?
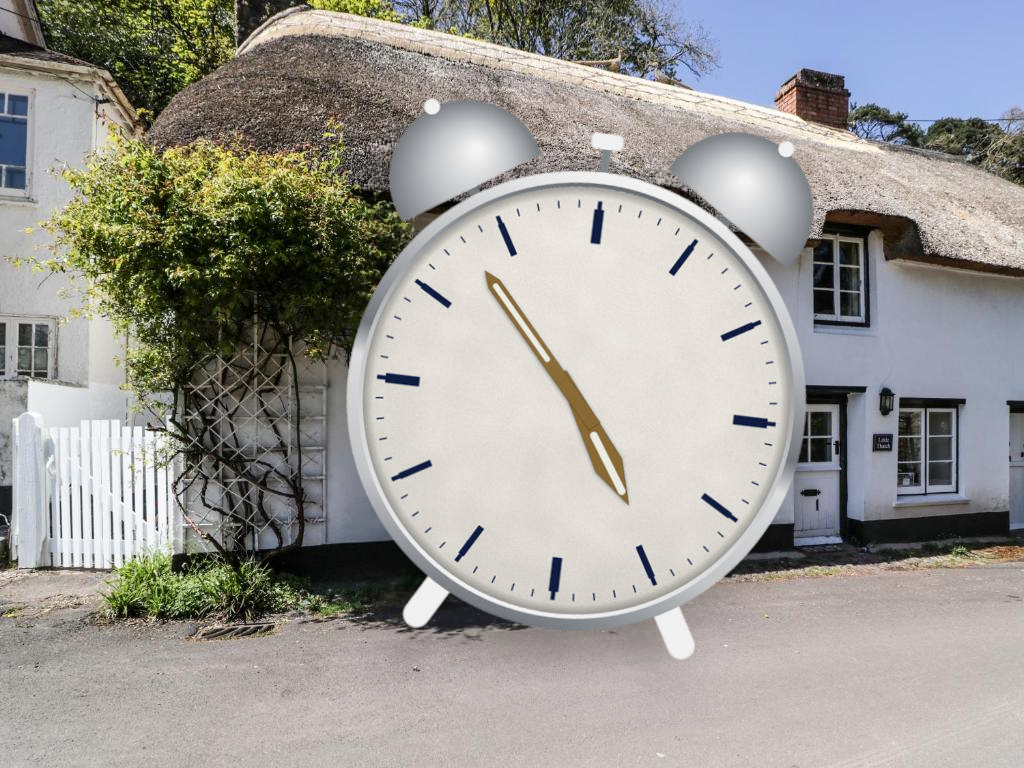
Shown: h=4 m=53
